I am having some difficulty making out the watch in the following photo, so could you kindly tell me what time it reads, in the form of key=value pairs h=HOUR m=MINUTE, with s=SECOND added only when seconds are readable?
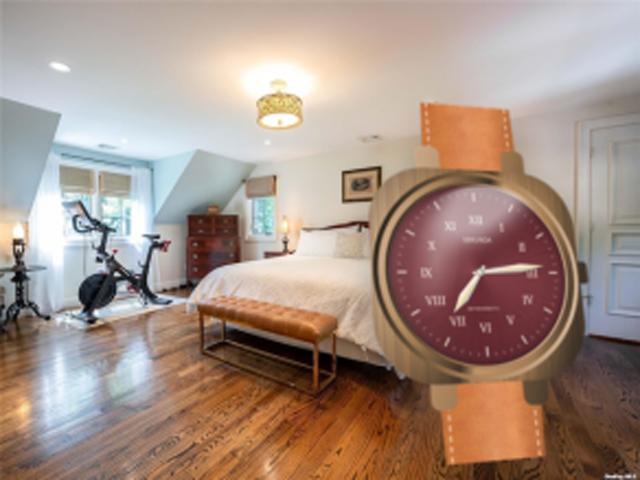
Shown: h=7 m=14
